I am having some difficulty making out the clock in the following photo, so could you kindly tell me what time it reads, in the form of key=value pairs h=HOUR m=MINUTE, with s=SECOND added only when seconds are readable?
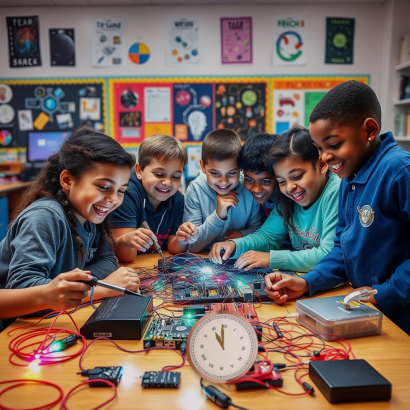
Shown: h=10 m=59
